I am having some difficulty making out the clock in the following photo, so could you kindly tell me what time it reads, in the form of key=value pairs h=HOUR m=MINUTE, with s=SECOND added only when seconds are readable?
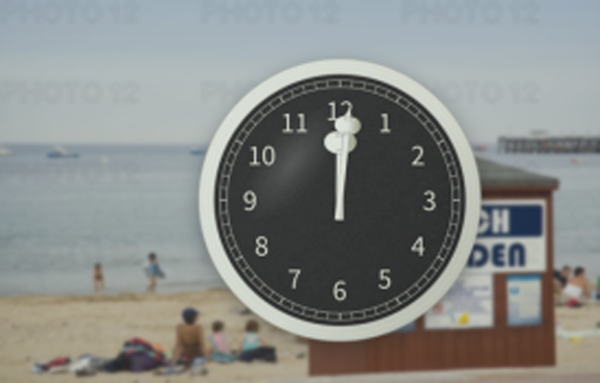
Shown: h=12 m=1
